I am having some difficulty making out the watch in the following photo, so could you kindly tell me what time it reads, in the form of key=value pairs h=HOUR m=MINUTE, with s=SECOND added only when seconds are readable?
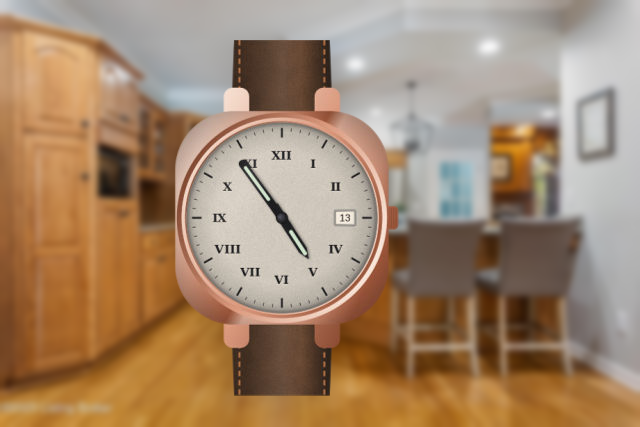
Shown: h=4 m=54
